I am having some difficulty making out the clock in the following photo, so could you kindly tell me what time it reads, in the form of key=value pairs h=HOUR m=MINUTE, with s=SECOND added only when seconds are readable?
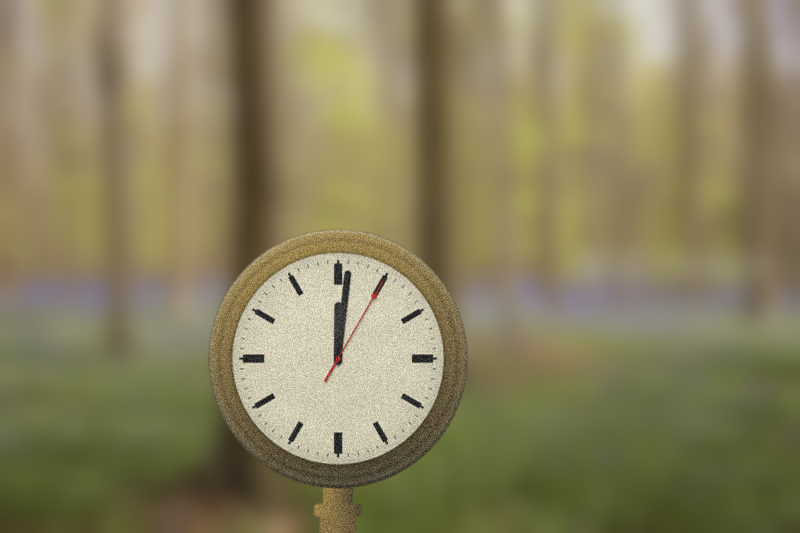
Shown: h=12 m=1 s=5
